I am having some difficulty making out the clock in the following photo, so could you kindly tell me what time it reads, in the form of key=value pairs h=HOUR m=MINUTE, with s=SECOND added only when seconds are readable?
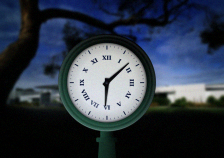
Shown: h=6 m=8
